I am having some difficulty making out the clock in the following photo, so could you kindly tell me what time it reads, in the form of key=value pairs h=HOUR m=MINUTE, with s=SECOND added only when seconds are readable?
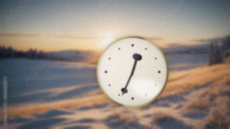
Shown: h=12 m=34
